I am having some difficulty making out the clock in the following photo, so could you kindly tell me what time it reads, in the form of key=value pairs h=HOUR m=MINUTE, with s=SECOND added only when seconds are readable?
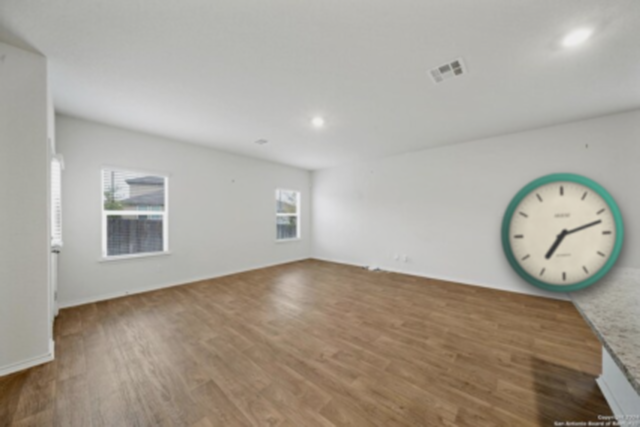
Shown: h=7 m=12
